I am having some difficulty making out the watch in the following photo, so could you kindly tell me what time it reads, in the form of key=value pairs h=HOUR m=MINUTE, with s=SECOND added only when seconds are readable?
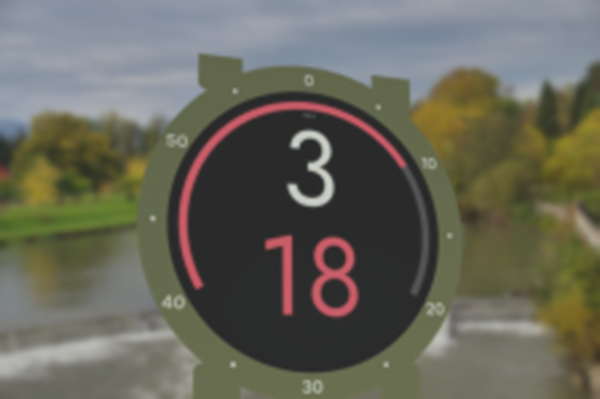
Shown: h=3 m=18
